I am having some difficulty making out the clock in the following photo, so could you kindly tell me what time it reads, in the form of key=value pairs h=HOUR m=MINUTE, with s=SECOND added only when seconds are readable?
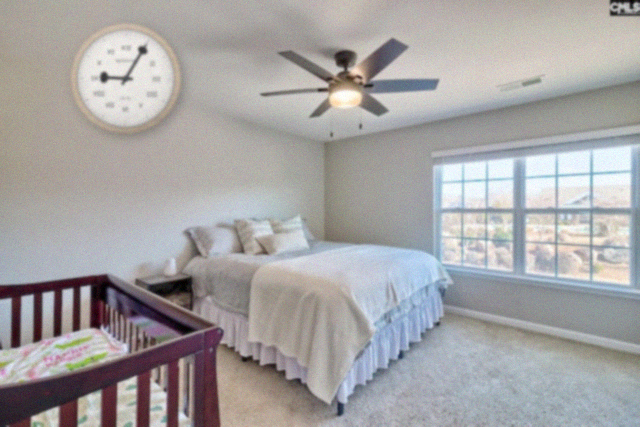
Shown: h=9 m=5
